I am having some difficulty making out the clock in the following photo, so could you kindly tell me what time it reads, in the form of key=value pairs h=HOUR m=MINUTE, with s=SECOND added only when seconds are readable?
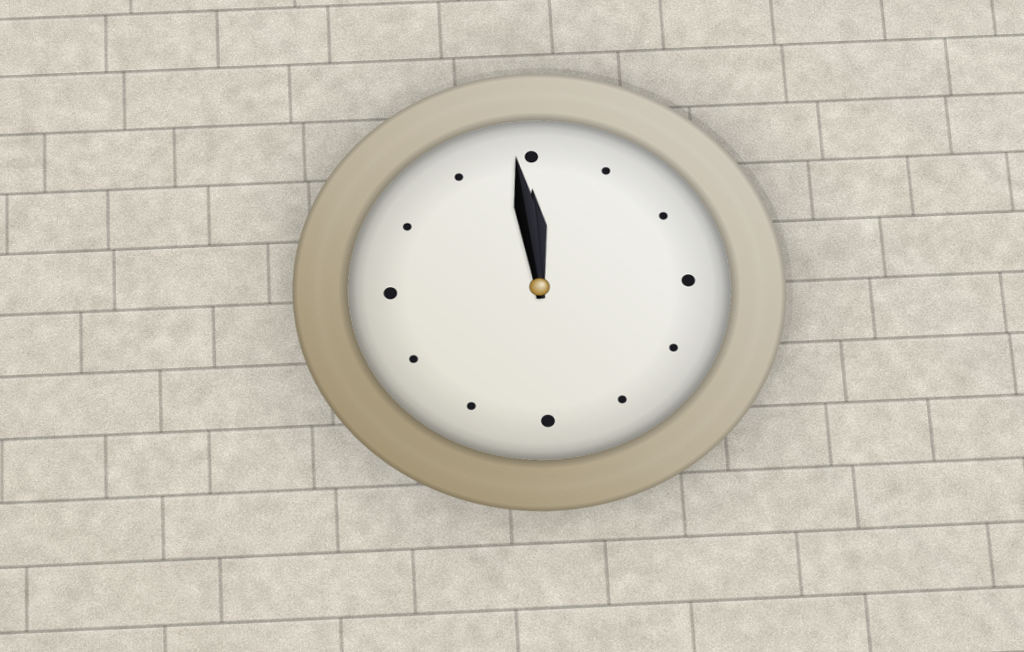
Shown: h=11 m=59
